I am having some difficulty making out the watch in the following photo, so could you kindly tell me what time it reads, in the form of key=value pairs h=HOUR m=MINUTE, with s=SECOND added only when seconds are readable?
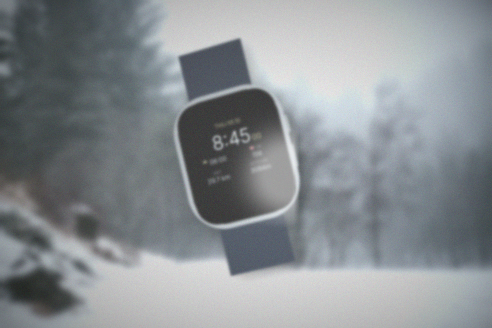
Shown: h=8 m=45
